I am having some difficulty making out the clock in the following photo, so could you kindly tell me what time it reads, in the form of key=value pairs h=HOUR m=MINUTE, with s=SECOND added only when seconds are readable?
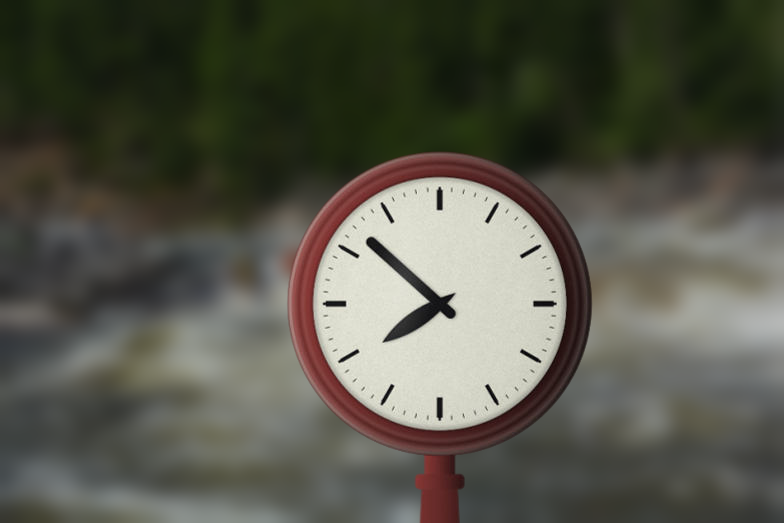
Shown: h=7 m=52
